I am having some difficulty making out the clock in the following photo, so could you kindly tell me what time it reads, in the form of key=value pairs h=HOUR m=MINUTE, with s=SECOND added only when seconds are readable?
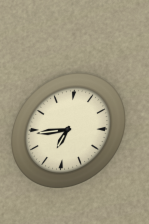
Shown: h=6 m=44
